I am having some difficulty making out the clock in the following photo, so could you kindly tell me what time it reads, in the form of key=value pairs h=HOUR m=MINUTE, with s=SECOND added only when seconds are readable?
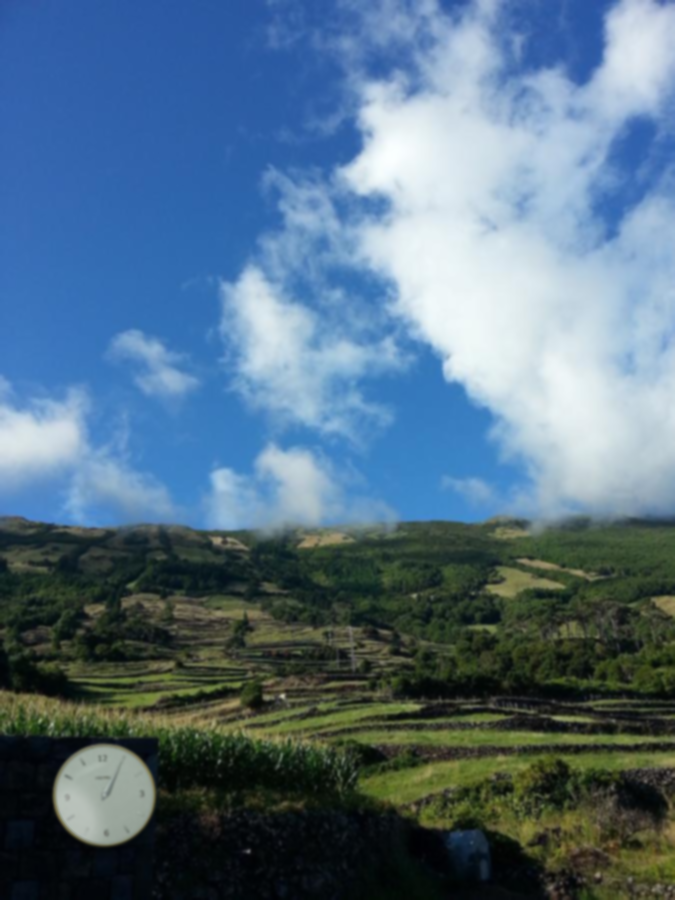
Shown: h=1 m=5
